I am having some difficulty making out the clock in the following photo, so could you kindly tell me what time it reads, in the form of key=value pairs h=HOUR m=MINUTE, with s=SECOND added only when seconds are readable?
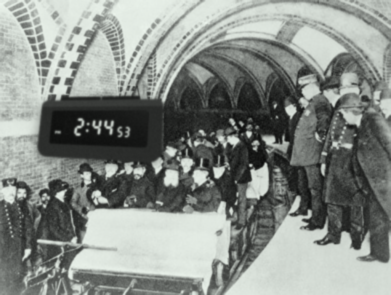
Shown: h=2 m=44
